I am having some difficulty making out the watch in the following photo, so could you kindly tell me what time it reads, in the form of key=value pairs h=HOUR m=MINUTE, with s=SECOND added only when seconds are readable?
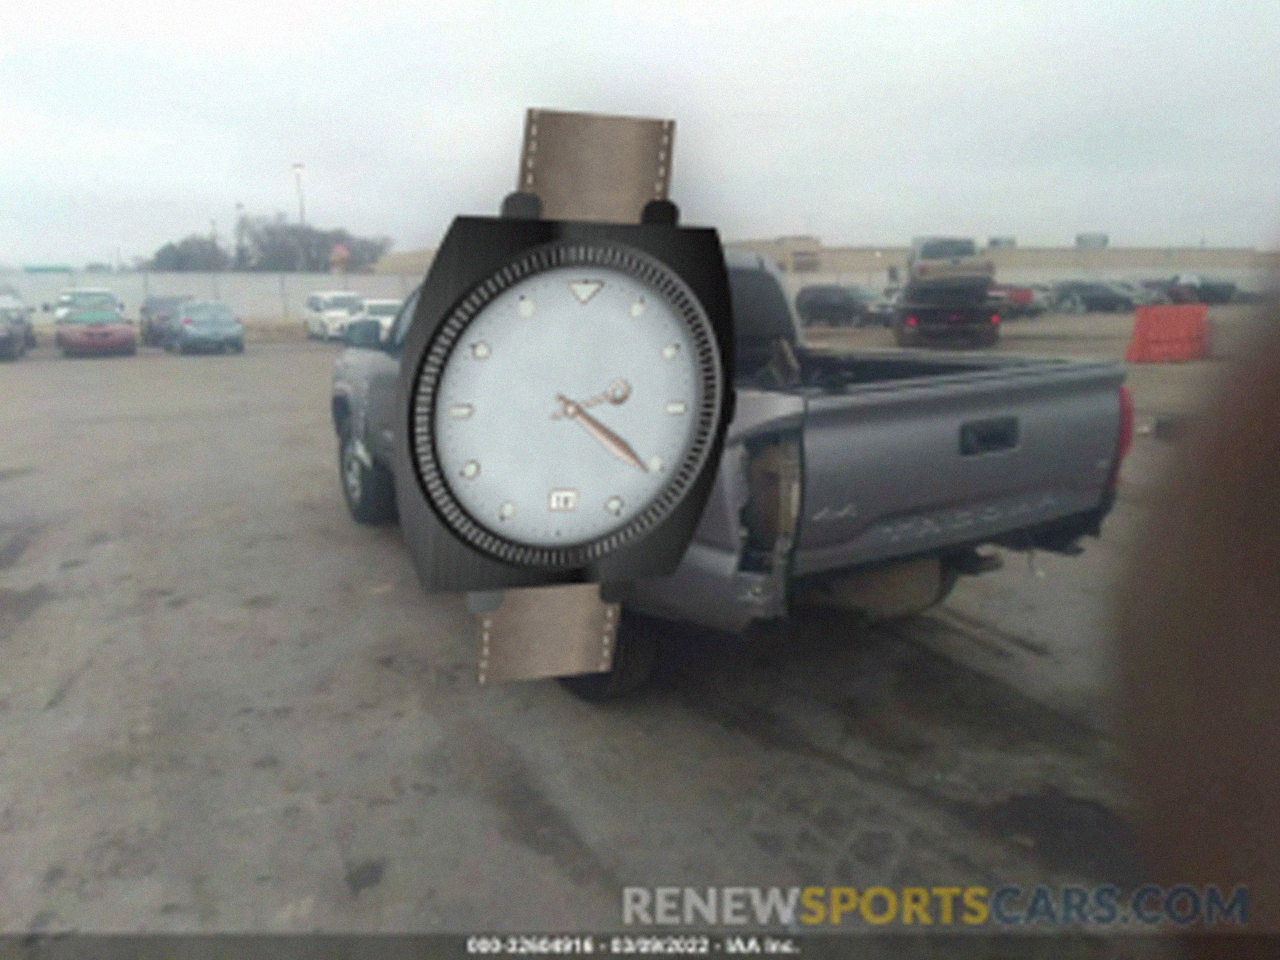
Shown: h=2 m=21
